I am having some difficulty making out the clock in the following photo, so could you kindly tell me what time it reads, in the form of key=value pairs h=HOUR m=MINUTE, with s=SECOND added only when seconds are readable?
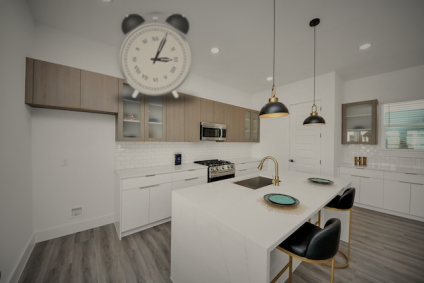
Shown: h=3 m=4
